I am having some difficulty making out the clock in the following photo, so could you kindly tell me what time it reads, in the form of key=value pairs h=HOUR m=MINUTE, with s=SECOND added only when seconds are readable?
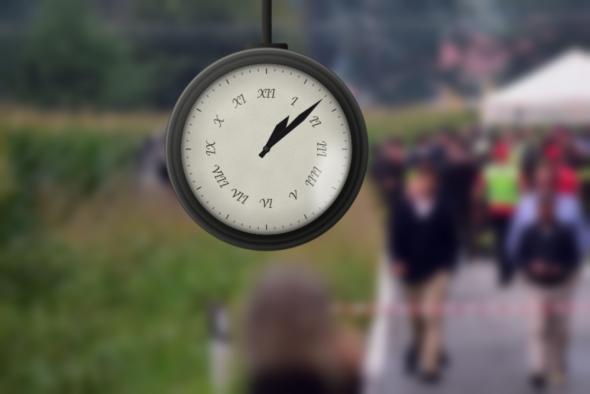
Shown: h=1 m=8
